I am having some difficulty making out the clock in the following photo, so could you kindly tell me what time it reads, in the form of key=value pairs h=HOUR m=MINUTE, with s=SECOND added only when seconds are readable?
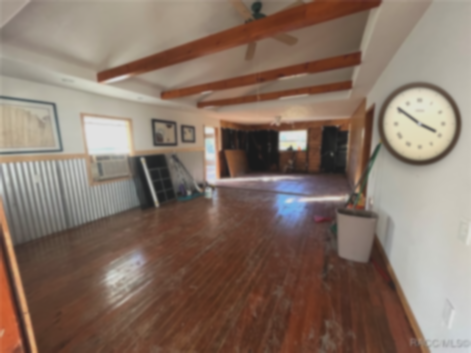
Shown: h=3 m=51
